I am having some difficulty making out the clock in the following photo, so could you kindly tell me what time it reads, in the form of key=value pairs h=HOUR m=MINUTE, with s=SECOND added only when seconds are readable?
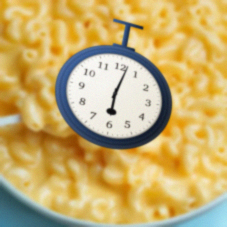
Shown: h=6 m=2
